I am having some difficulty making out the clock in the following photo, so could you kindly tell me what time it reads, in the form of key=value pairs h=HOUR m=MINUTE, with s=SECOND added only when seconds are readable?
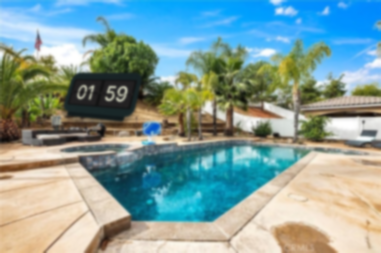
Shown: h=1 m=59
